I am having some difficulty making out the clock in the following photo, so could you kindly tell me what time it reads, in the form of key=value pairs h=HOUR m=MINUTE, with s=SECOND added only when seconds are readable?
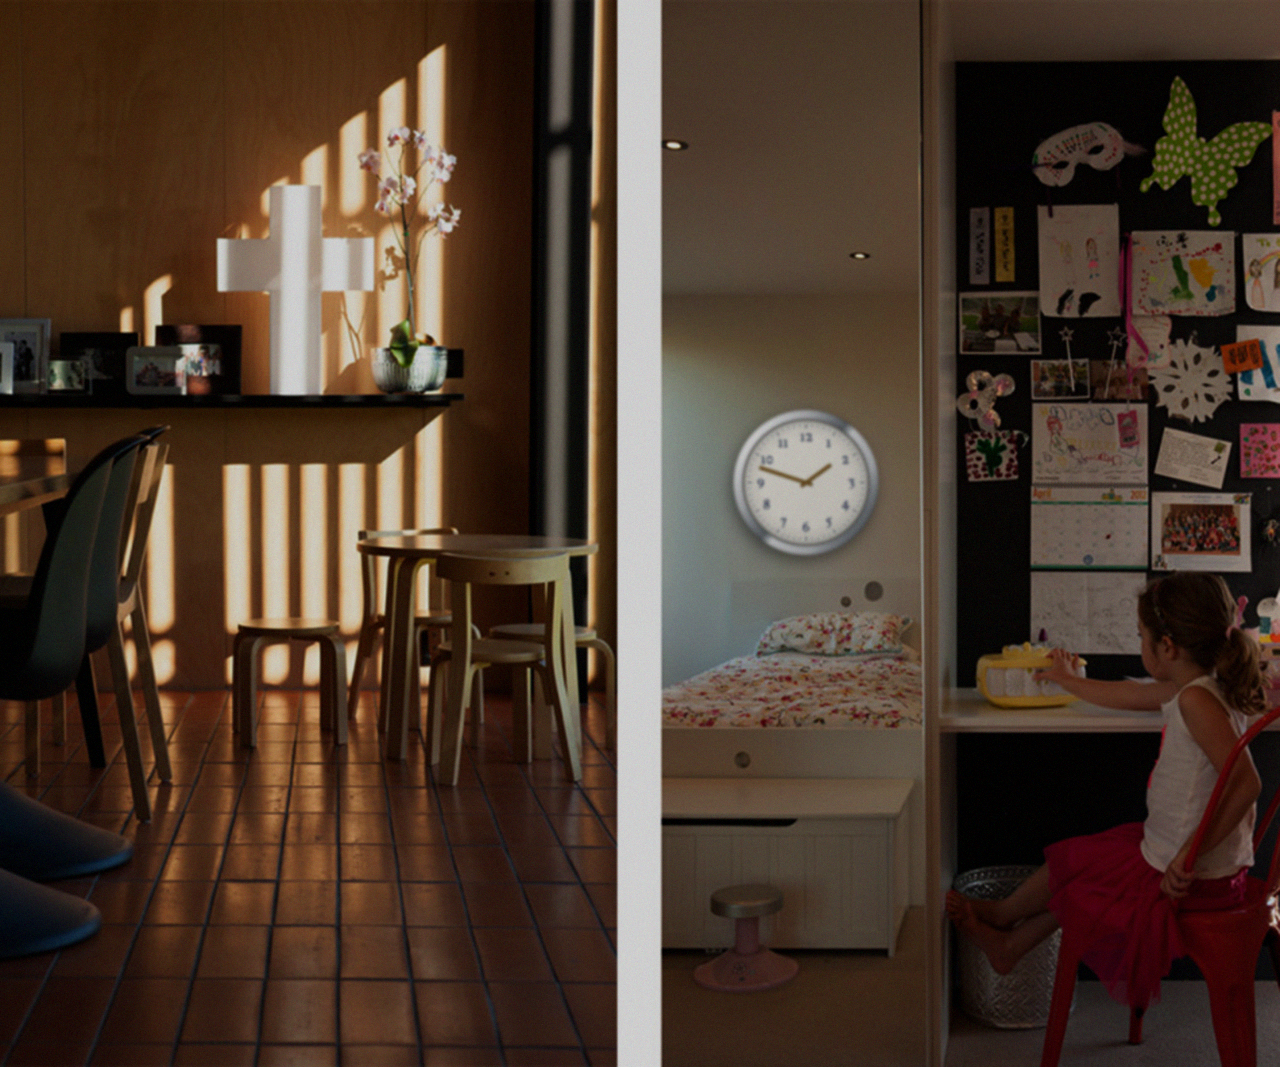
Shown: h=1 m=48
